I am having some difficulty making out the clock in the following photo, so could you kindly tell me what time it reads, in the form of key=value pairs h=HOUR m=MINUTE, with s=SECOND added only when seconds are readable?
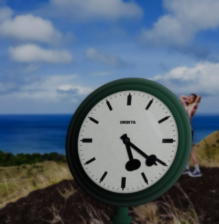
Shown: h=5 m=21
